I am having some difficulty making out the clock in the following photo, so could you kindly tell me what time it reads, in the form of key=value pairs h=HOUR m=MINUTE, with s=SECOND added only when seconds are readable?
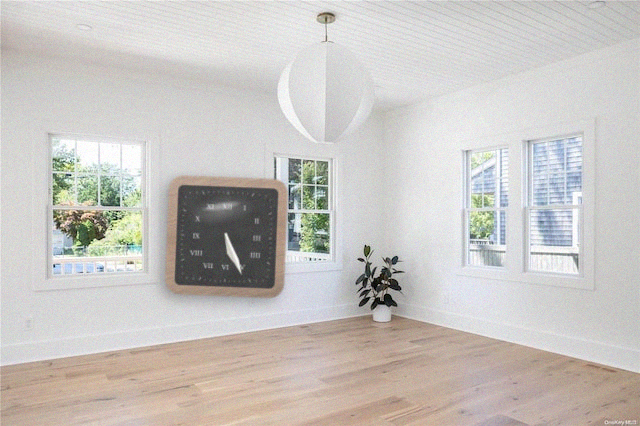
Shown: h=5 m=26
